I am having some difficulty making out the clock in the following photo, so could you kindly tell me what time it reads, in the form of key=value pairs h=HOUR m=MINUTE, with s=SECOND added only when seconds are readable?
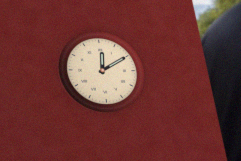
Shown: h=12 m=10
